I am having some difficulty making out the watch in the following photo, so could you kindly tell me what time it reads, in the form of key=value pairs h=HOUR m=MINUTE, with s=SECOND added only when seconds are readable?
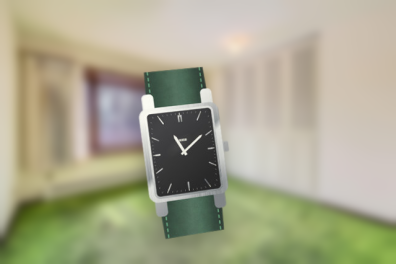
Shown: h=11 m=9
